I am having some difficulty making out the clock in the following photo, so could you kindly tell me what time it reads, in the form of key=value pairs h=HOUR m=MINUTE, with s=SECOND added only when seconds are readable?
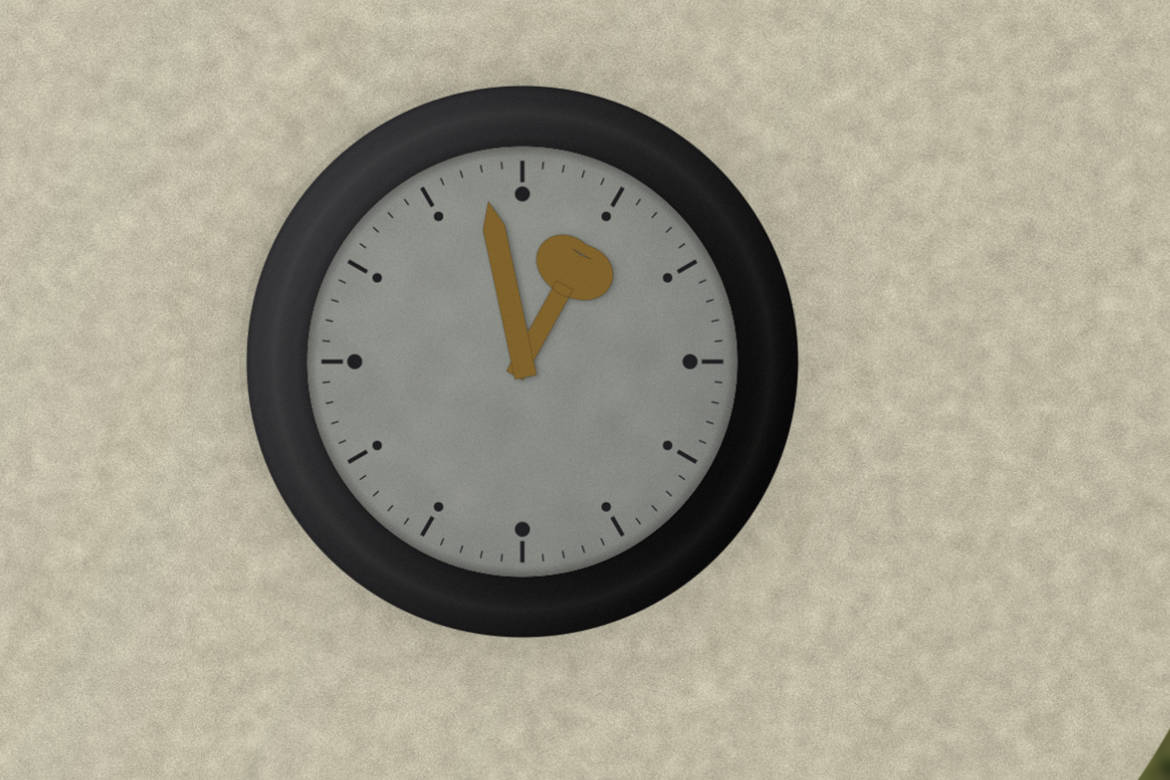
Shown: h=12 m=58
